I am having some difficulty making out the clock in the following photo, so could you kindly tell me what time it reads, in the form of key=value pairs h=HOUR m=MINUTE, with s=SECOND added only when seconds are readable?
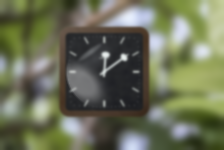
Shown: h=12 m=9
